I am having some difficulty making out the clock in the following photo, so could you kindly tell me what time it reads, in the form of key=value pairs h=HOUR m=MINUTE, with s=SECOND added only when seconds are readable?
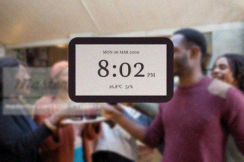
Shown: h=8 m=2
